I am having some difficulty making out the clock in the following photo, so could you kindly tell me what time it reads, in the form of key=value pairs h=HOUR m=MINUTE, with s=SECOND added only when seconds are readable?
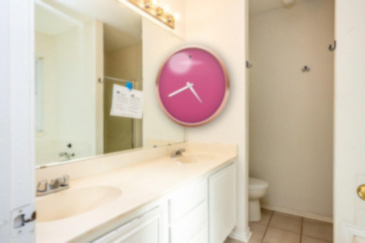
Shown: h=4 m=41
